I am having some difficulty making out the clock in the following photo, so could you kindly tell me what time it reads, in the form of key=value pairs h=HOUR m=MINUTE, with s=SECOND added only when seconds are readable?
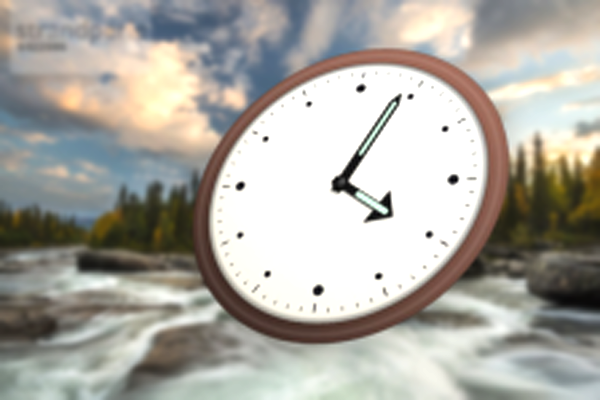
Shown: h=4 m=4
